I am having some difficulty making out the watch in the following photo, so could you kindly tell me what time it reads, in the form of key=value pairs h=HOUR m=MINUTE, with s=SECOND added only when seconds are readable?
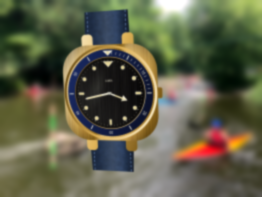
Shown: h=3 m=43
